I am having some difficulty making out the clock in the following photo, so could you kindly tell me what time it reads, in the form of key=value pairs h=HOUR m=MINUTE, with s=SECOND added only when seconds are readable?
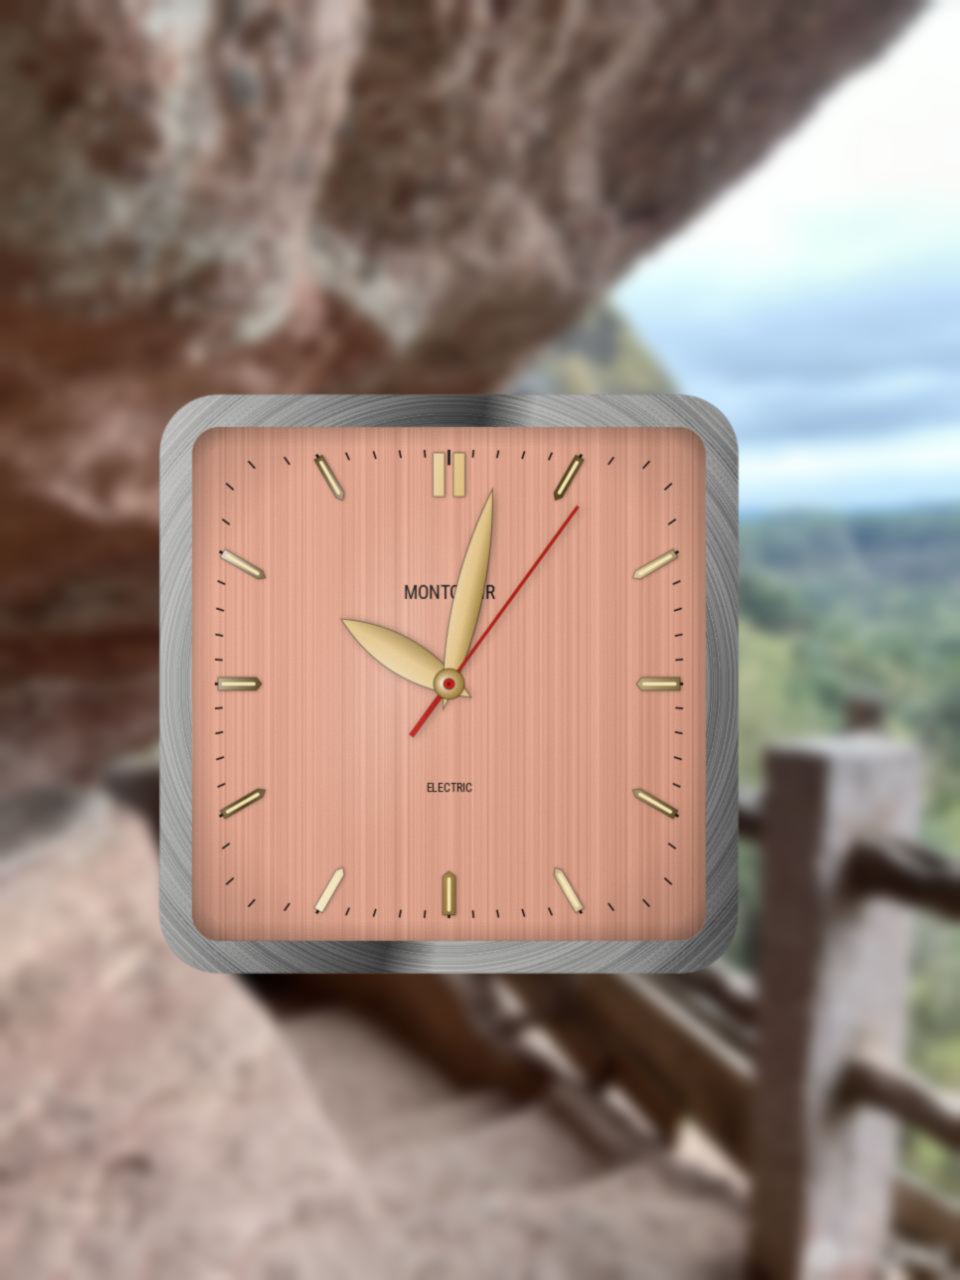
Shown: h=10 m=2 s=6
